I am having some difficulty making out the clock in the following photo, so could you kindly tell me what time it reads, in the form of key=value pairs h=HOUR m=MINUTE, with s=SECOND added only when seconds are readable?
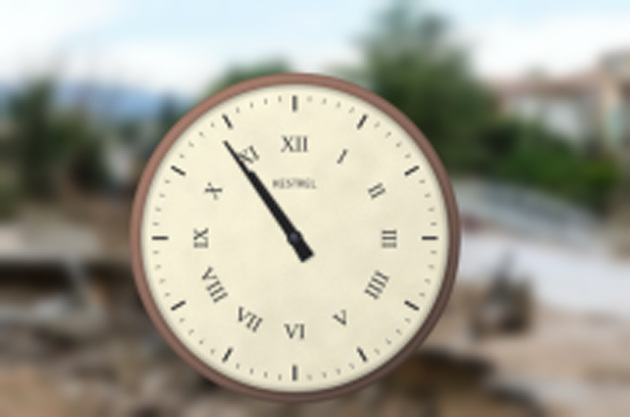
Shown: h=10 m=54
